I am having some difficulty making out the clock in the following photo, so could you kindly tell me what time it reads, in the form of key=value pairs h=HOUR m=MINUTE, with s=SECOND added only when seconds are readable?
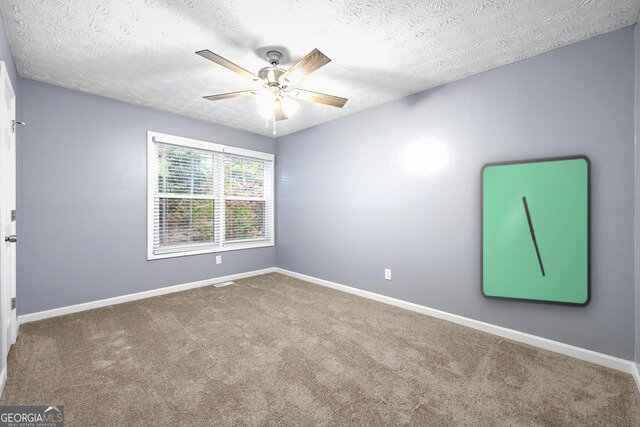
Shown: h=11 m=27
